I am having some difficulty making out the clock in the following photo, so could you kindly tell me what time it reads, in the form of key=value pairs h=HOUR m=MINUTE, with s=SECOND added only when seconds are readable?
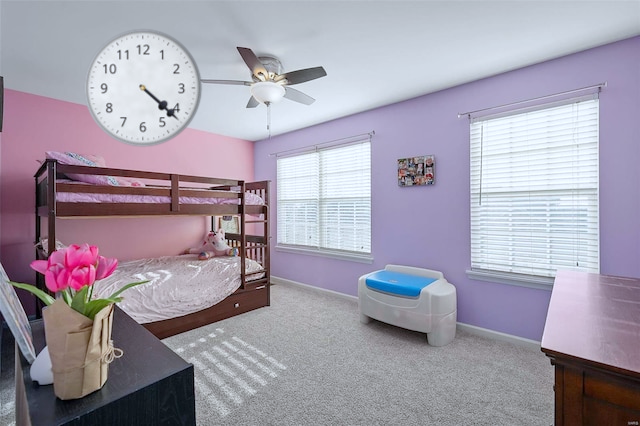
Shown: h=4 m=22
